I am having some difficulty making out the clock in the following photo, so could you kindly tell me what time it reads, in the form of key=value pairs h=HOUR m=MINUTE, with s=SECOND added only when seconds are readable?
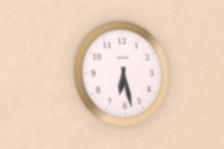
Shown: h=6 m=28
